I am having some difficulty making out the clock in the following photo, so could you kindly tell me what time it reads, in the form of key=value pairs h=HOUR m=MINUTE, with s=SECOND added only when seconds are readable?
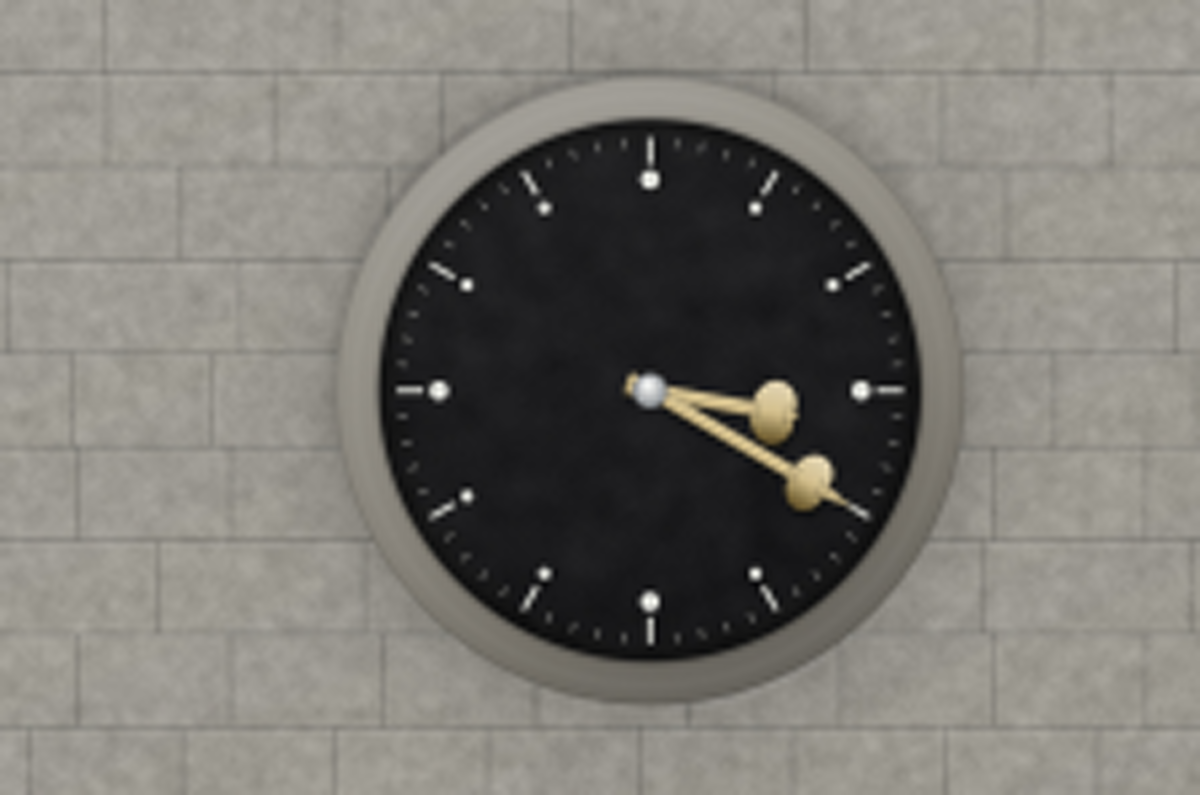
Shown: h=3 m=20
